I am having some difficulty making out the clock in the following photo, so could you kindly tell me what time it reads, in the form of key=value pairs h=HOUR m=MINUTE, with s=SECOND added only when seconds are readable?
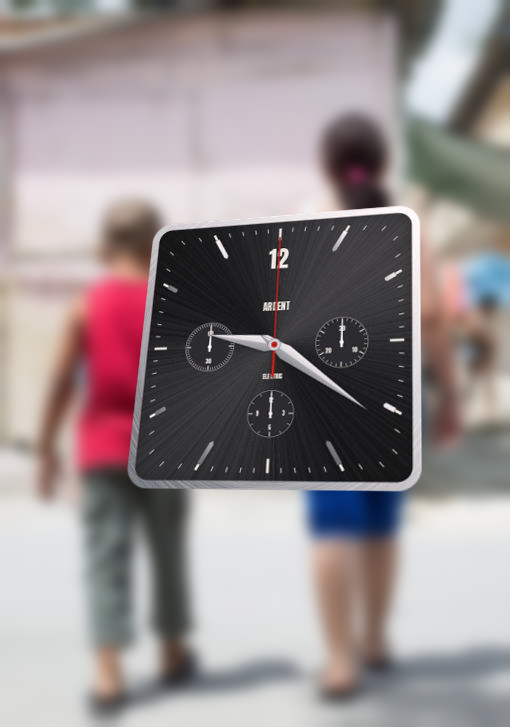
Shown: h=9 m=21
